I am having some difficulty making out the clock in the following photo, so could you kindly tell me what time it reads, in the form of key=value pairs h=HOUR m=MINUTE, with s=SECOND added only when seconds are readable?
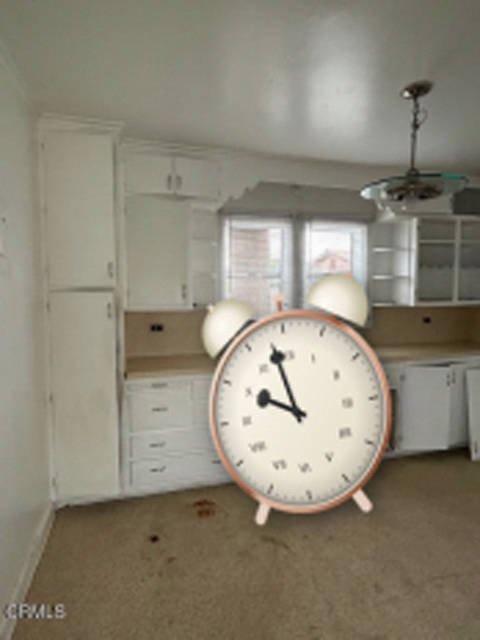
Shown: h=9 m=58
